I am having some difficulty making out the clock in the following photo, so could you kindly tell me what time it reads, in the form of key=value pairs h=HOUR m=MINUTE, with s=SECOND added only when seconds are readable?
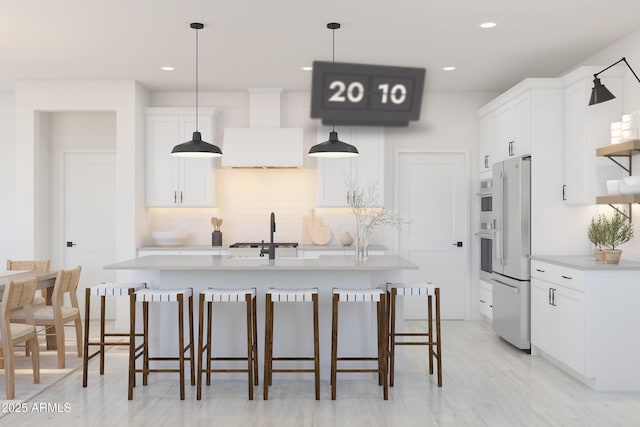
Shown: h=20 m=10
